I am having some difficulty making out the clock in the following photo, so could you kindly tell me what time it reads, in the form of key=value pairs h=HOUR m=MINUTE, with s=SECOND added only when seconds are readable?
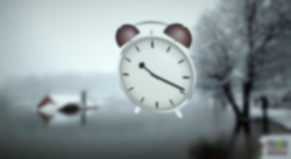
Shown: h=10 m=19
